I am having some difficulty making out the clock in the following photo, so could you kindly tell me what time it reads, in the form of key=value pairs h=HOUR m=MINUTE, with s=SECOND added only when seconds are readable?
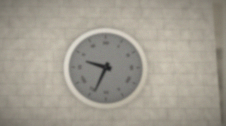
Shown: h=9 m=34
